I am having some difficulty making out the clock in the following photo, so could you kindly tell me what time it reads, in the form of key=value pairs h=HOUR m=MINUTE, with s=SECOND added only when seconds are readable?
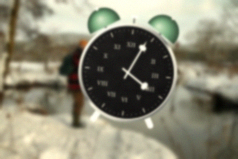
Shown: h=4 m=4
